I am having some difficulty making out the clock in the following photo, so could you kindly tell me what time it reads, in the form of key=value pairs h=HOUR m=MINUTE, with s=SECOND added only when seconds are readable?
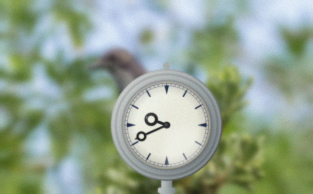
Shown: h=9 m=41
